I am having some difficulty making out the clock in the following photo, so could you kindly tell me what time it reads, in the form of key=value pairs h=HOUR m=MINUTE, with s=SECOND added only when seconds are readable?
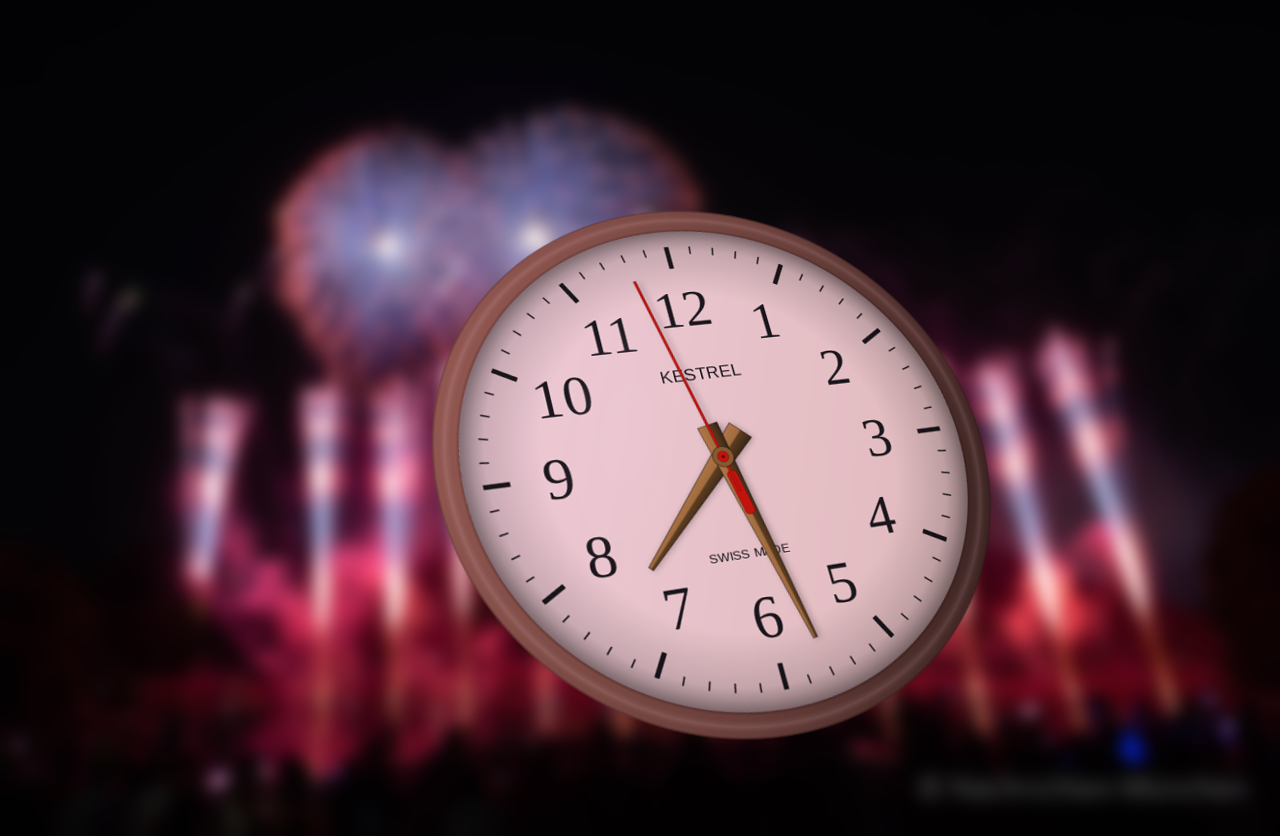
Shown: h=7 m=27 s=58
